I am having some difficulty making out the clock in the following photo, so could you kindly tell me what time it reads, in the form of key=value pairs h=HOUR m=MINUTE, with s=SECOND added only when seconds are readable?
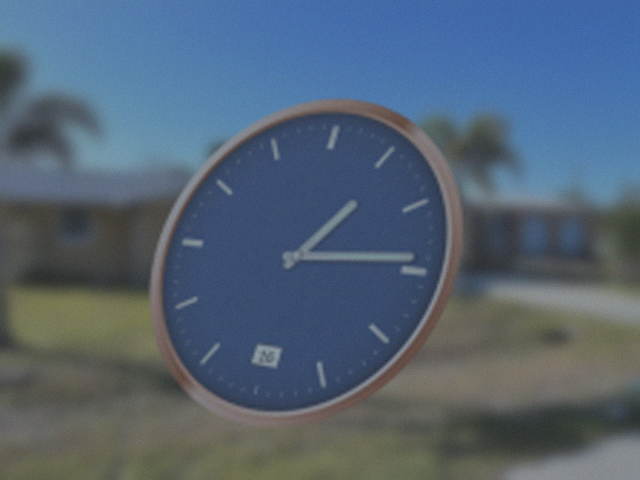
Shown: h=1 m=14
